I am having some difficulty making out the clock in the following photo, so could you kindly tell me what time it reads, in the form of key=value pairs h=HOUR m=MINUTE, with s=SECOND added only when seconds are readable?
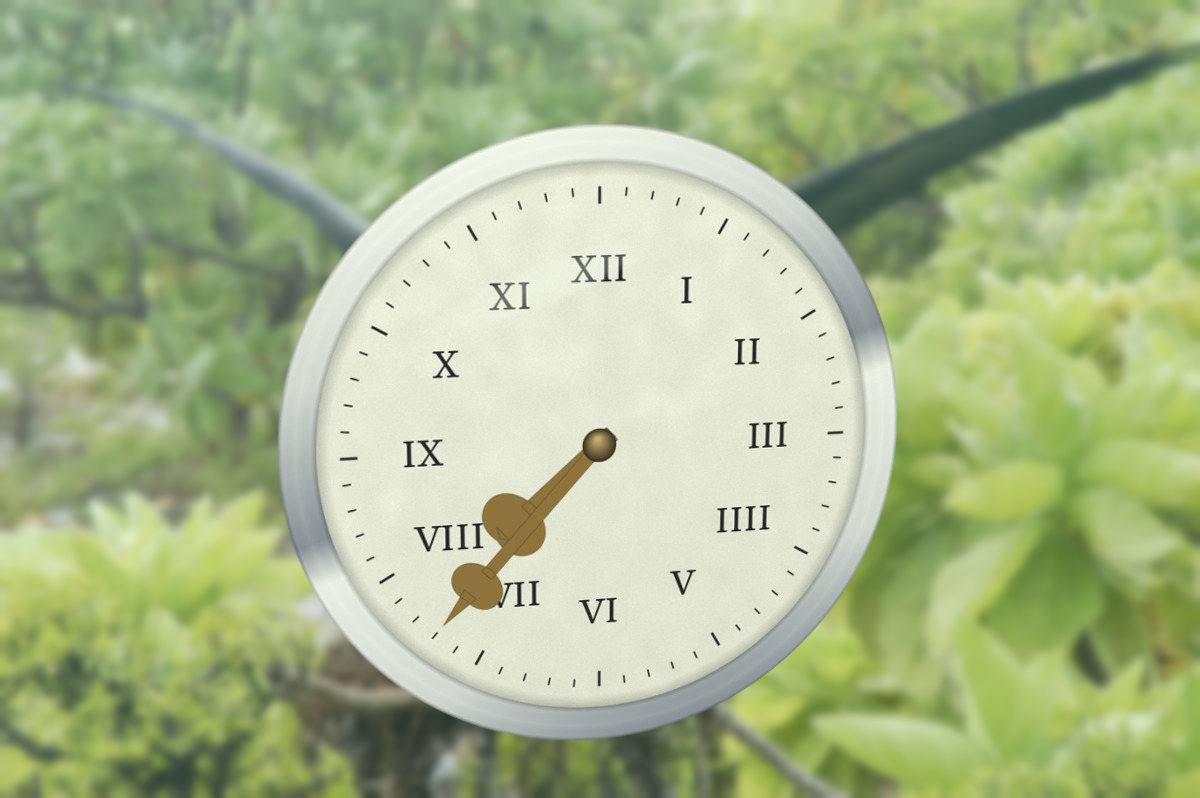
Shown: h=7 m=37
